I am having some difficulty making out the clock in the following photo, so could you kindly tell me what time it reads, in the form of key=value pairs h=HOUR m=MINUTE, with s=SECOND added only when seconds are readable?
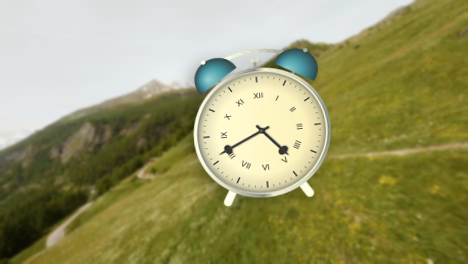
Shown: h=4 m=41
